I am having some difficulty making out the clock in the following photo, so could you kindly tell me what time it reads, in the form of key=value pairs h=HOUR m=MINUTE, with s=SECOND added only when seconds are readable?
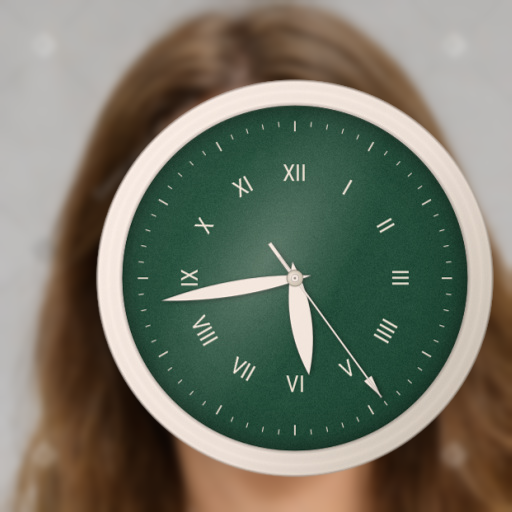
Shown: h=5 m=43 s=24
